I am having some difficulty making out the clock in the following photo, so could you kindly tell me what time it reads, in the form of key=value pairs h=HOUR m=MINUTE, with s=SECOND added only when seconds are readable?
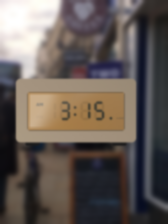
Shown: h=3 m=15
